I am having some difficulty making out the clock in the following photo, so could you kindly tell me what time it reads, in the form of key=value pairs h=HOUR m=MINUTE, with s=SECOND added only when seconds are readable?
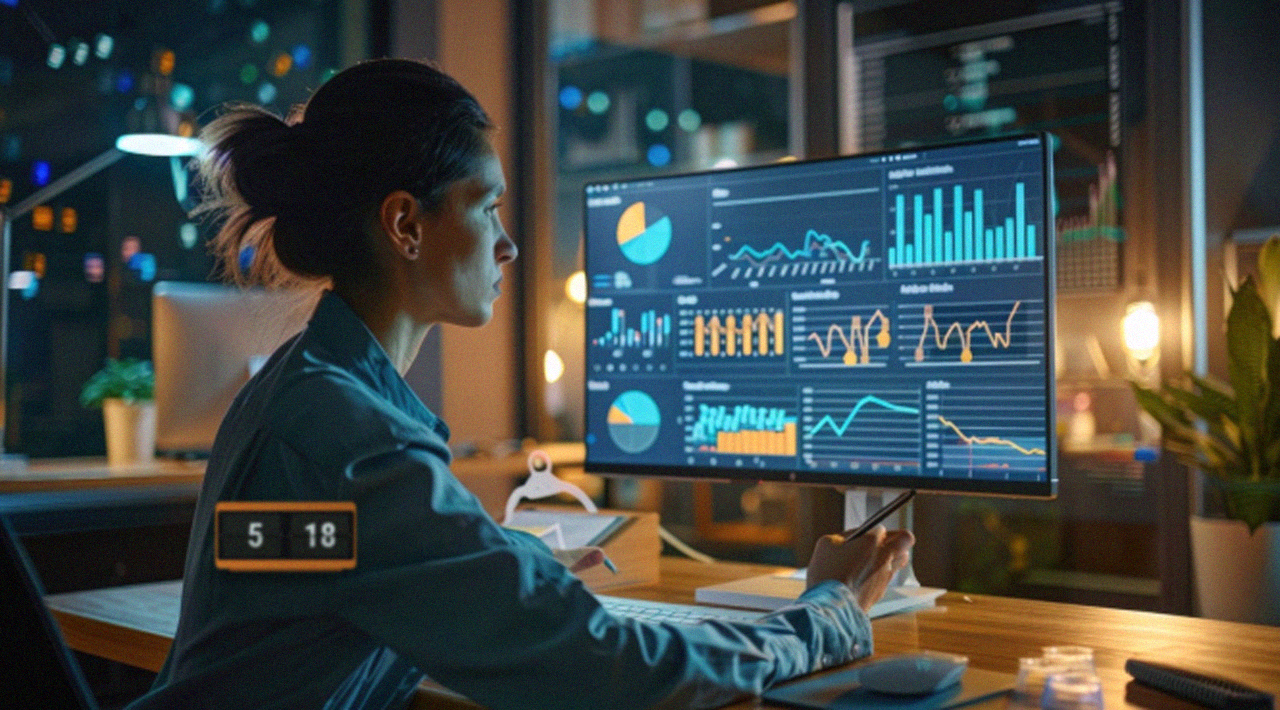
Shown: h=5 m=18
